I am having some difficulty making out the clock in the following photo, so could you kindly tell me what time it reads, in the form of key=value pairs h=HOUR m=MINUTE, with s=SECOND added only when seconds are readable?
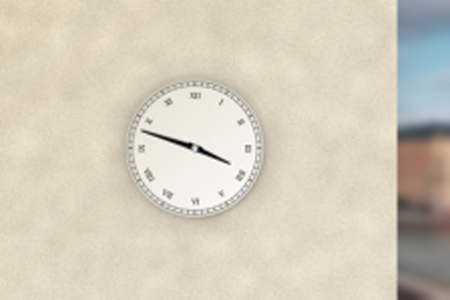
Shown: h=3 m=48
